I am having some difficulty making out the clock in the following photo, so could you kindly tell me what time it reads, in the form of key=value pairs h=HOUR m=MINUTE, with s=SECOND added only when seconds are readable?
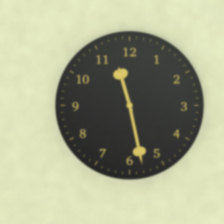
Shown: h=11 m=28
